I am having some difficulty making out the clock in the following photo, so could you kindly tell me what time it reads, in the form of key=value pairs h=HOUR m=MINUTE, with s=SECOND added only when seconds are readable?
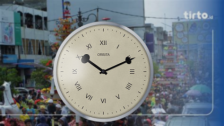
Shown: h=10 m=11
